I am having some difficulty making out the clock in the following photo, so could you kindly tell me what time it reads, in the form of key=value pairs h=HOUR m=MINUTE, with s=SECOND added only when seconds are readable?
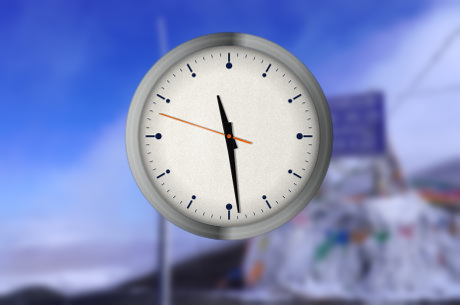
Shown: h=11 m=28 s=48
